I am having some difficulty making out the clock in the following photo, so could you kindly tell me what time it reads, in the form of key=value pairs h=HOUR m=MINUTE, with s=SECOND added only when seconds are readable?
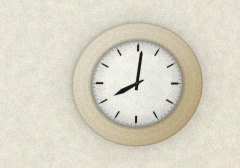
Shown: h=8 m=1
